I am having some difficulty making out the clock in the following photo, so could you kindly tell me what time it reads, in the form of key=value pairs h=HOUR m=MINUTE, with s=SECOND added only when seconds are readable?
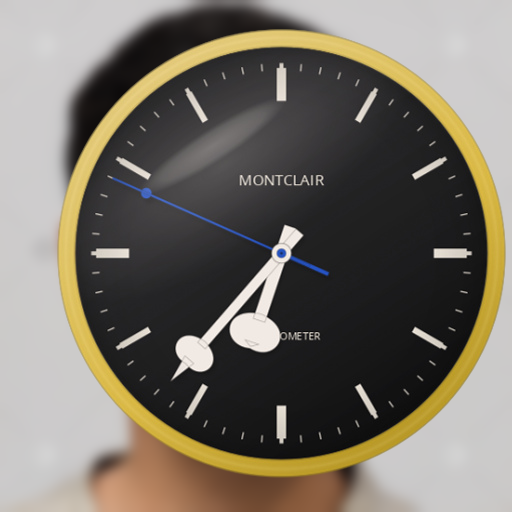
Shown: h=6 m=36 s=49
